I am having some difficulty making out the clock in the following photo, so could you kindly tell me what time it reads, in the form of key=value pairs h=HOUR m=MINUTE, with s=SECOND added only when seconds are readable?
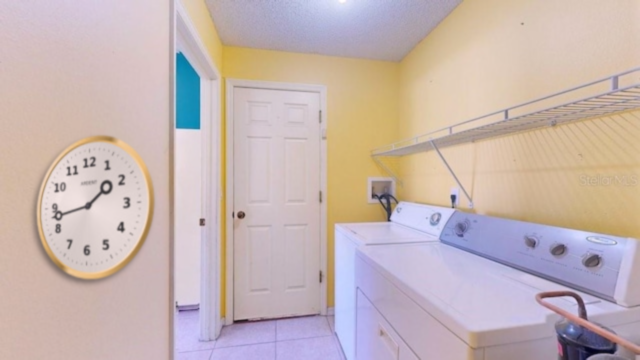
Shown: h=1 m=43
